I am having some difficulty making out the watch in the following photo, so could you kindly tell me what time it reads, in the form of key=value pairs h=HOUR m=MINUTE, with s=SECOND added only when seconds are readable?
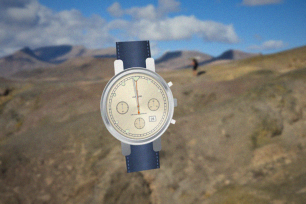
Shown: h=11 m=59
